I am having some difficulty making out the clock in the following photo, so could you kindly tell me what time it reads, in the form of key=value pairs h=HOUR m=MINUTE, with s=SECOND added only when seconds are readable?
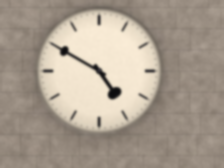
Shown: h=4 m=50
